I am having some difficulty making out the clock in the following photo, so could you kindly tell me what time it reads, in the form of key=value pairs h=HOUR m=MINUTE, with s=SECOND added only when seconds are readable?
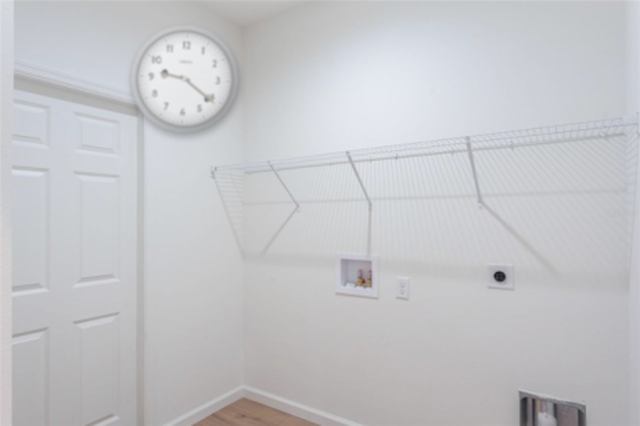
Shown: h=9 m=21
